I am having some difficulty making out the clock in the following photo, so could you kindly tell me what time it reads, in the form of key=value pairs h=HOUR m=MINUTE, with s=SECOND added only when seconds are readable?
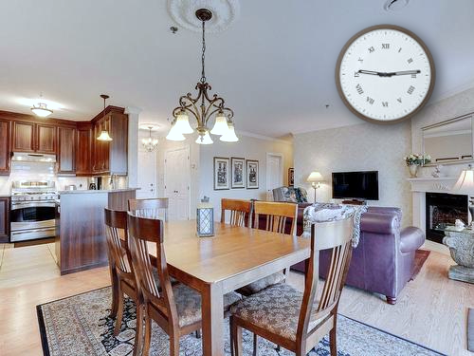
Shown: h=9 m=14
